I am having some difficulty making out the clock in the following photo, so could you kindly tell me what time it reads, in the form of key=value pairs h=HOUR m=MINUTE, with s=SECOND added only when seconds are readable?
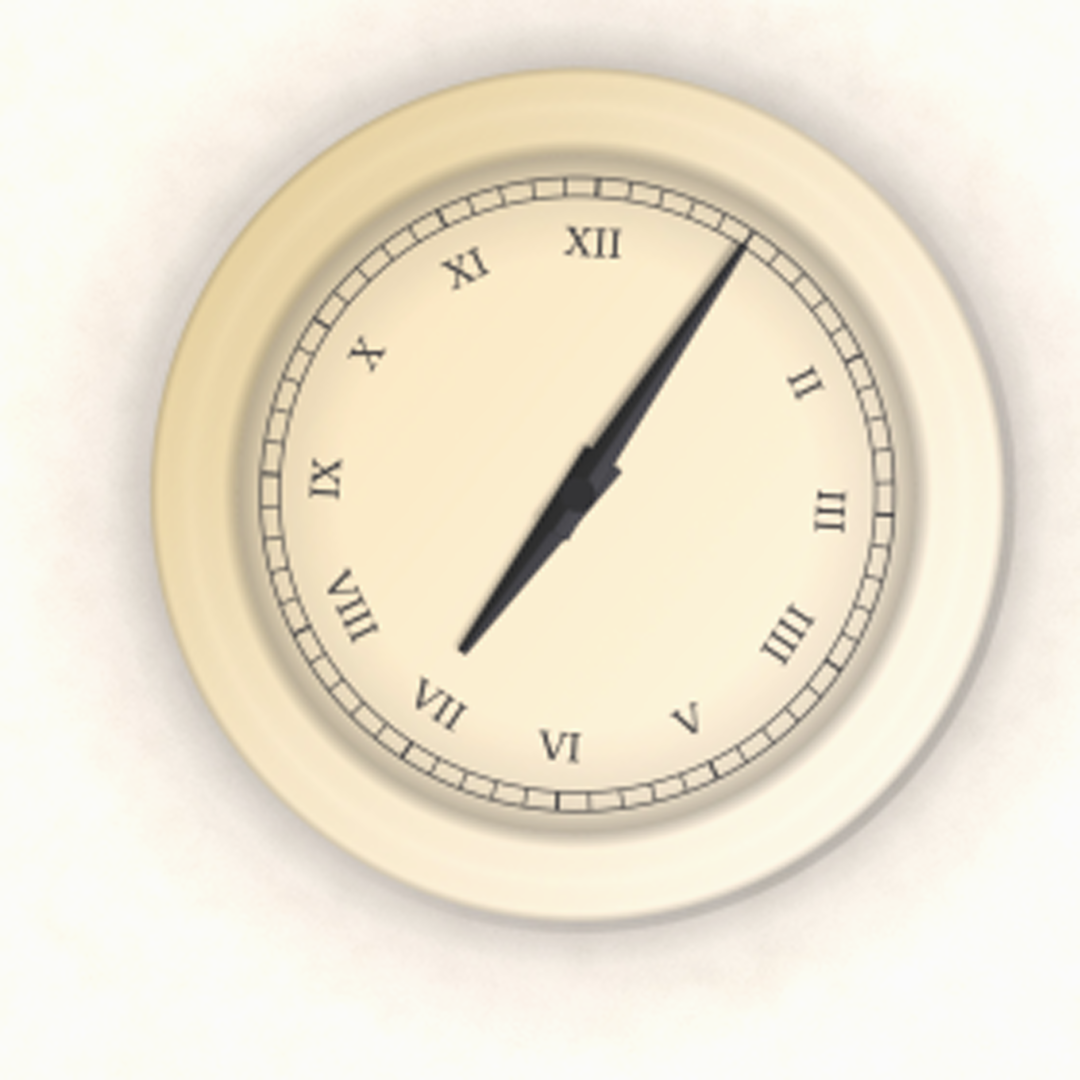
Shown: h=7 m=5
